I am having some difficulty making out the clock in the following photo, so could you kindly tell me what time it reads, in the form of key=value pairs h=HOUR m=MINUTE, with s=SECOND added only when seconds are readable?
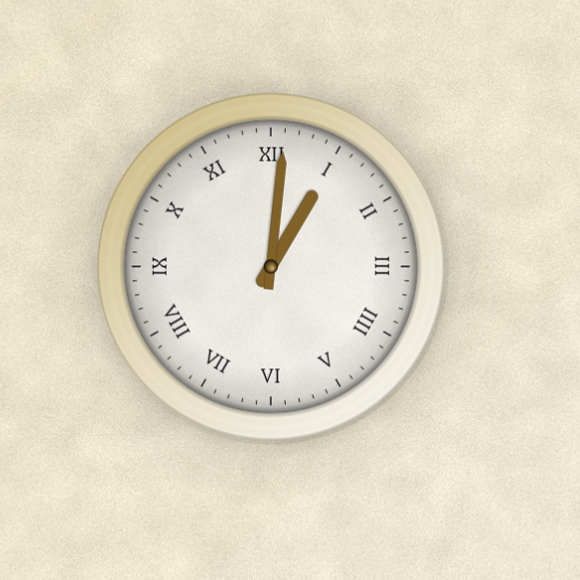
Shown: h=1 m=1
